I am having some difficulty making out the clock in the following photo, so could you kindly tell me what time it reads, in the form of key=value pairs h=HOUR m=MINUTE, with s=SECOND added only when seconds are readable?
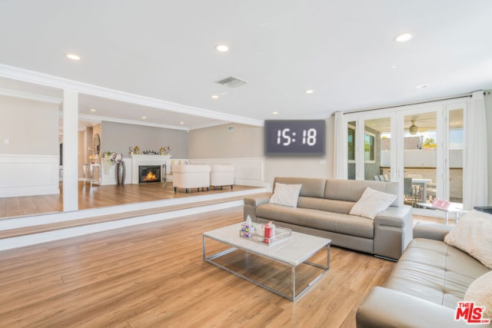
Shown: h=15 m=18
